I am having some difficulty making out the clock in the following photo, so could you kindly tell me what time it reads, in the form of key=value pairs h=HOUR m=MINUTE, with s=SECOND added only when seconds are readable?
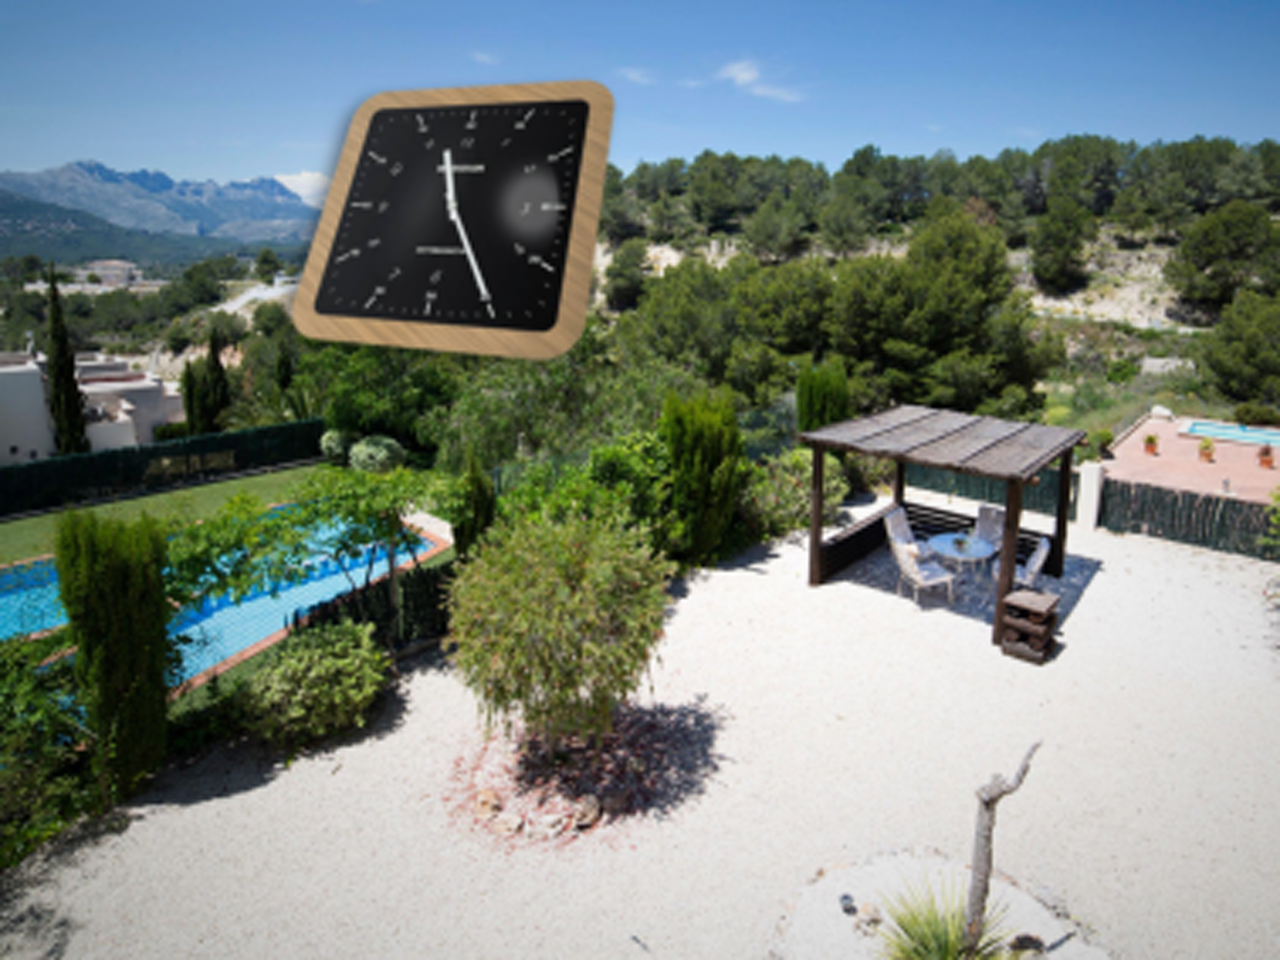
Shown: h=11 m=25
